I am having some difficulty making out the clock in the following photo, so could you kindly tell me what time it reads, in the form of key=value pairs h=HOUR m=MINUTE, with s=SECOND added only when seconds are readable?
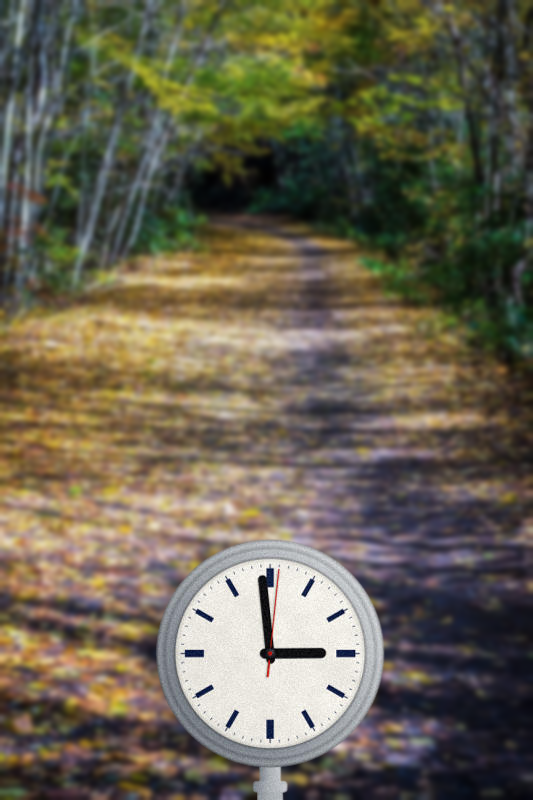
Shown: h=2 m=59 s=1
